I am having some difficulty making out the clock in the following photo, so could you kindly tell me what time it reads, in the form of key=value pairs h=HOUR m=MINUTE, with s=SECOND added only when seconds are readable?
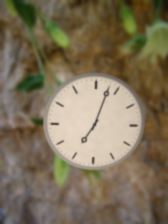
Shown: h=7 m=3
